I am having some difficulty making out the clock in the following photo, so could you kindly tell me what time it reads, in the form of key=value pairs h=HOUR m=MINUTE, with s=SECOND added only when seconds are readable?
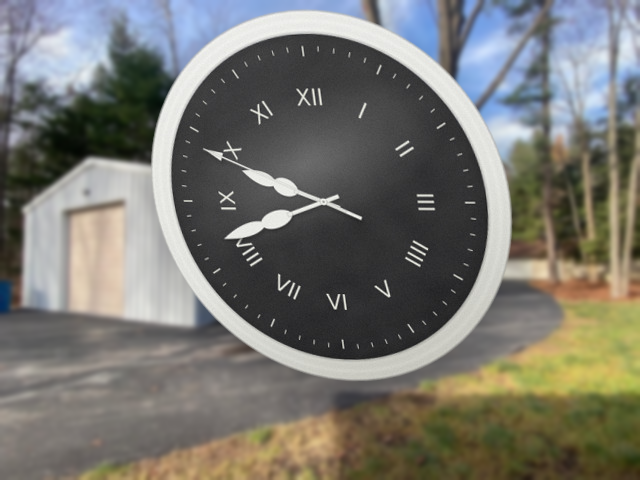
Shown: h=9 m=41 s=49
